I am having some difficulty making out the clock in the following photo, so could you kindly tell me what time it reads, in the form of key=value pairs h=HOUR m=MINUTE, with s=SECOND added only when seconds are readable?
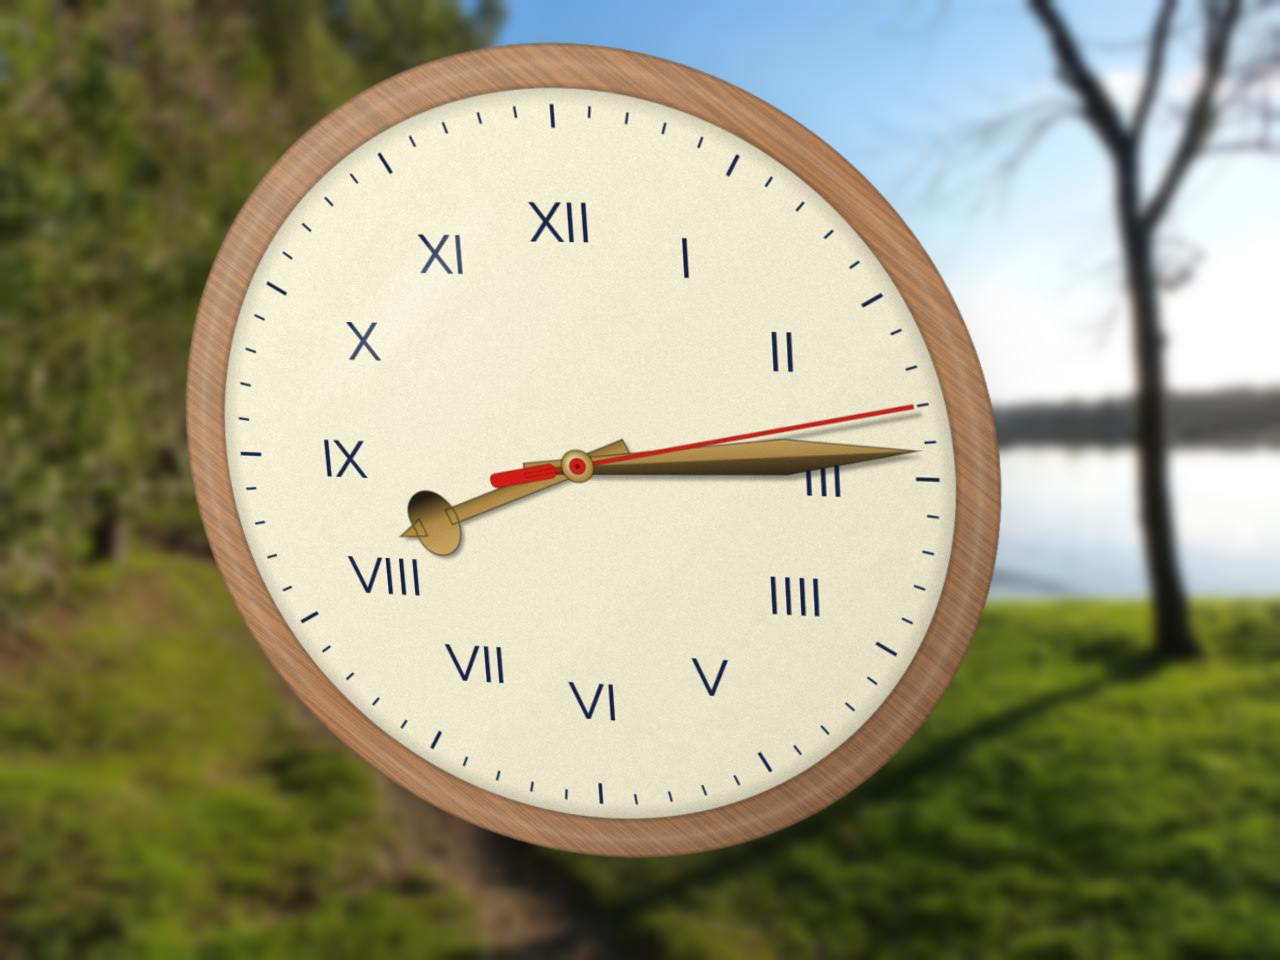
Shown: h=8 m=14 s=13
